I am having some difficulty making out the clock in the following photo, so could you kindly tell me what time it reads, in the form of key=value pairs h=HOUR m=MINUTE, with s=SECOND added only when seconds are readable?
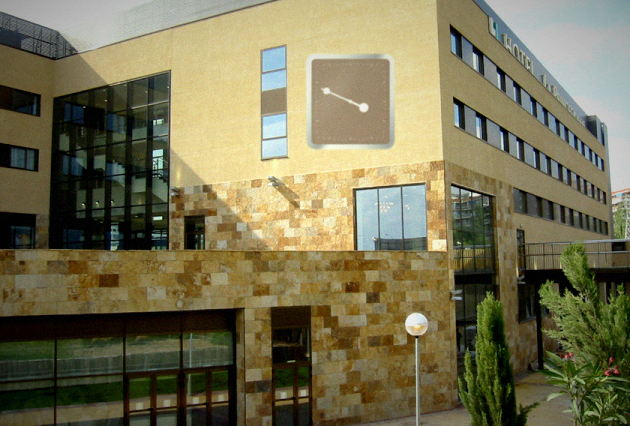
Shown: h=3 m=49
